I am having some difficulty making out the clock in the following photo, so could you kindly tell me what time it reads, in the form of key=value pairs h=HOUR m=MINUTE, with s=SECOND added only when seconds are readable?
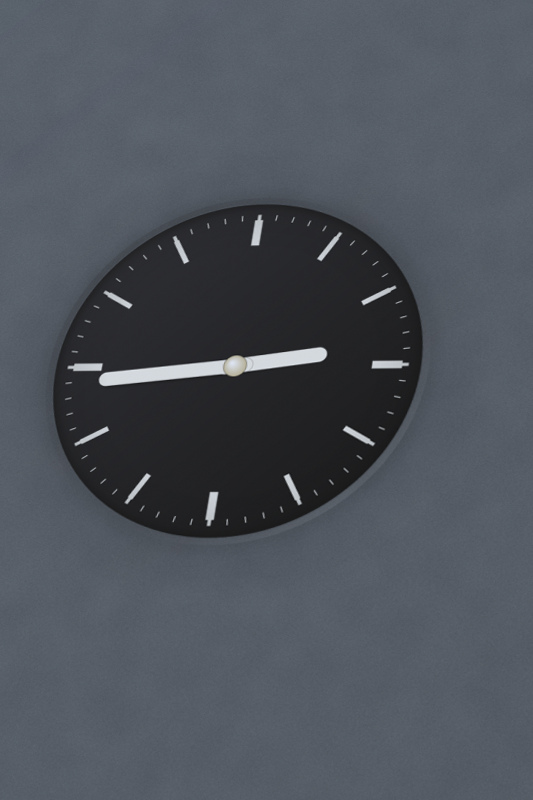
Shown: h=2 m=44
